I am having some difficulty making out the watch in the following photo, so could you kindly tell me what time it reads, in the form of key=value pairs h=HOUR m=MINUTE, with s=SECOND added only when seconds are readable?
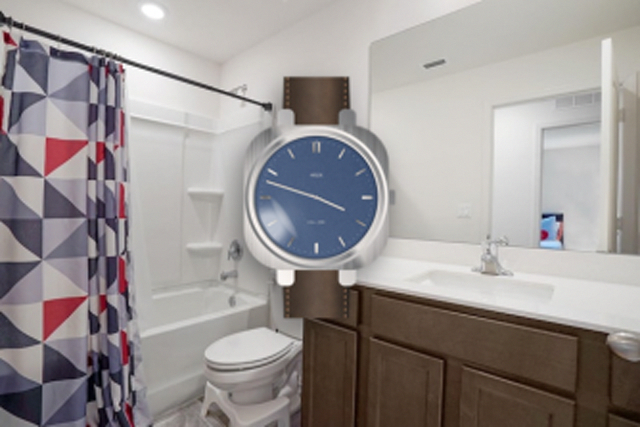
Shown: h=3 m=48
